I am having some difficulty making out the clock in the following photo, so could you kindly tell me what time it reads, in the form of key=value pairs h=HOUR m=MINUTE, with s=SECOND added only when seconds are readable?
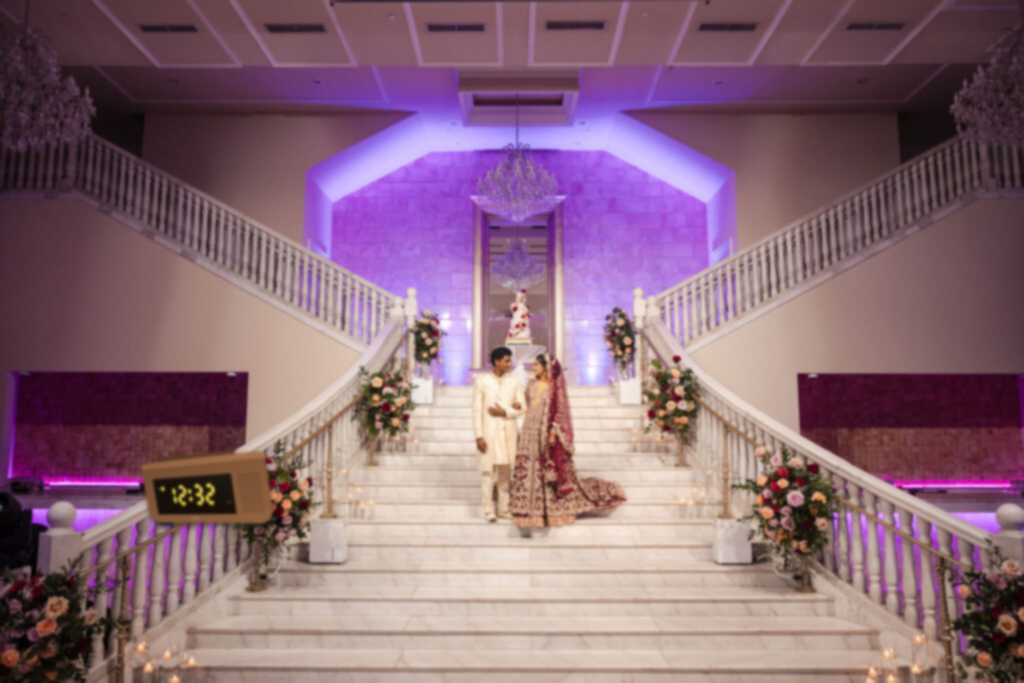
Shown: h=12 m=32
